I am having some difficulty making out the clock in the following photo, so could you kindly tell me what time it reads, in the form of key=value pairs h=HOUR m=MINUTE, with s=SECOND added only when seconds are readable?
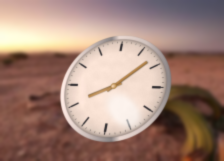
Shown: h=8 m=8
